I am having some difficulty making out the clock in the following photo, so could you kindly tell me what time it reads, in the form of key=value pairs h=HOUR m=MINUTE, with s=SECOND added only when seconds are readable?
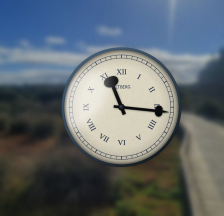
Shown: h=11 m=16
